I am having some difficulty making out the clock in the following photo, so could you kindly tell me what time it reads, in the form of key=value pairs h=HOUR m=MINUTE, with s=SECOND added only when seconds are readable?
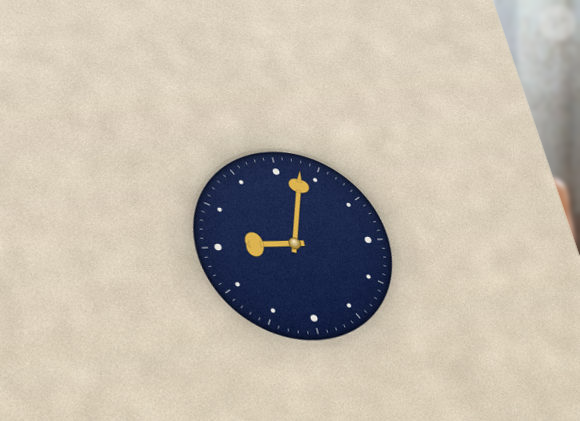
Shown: h=9 m=3
